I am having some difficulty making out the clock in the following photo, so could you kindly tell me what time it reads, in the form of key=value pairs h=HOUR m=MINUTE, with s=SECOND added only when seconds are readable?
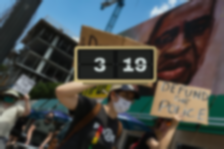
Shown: h=3 m=19
